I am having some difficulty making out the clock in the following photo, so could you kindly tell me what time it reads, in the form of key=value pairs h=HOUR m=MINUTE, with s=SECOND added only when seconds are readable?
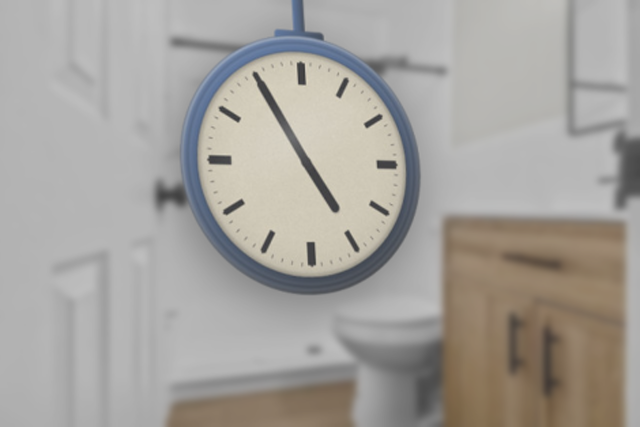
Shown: h=4 m=55
